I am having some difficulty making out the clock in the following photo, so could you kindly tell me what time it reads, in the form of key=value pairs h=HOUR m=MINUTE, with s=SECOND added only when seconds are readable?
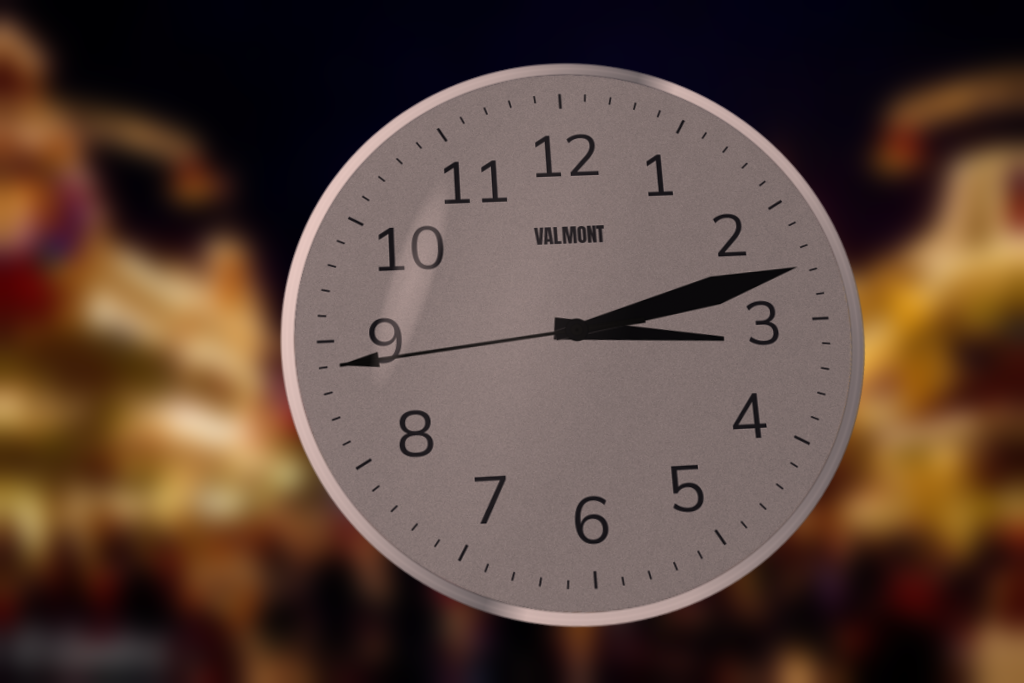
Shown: h=3 m=12 s=44
